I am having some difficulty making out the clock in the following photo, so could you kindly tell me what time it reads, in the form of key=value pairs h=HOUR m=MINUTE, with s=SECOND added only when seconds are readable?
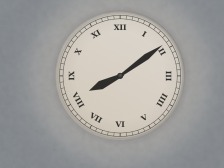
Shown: h=8 m=9
